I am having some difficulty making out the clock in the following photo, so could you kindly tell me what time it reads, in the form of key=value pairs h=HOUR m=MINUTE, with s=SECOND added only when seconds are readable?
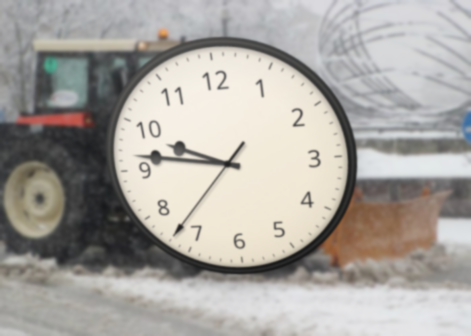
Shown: h=9 m=46 s=37
